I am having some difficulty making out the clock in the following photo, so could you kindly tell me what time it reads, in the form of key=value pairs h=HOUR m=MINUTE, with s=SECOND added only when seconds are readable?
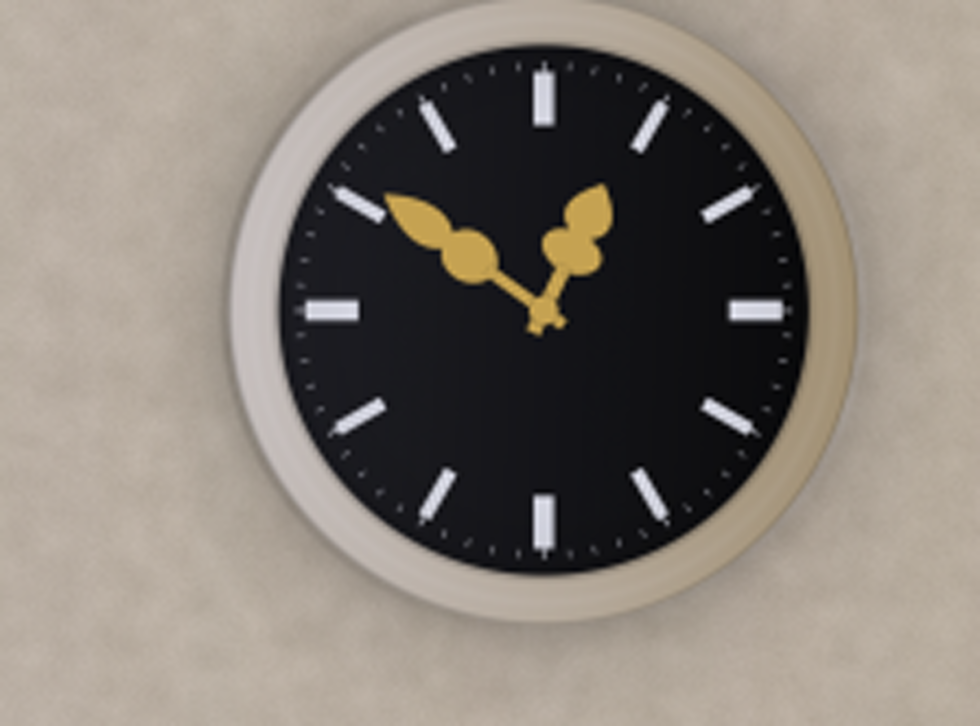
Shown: h=12 m=51
